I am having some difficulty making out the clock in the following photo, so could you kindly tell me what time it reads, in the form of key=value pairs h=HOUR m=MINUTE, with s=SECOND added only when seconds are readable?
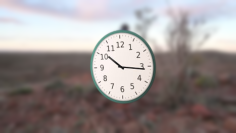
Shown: h=10 m=16
